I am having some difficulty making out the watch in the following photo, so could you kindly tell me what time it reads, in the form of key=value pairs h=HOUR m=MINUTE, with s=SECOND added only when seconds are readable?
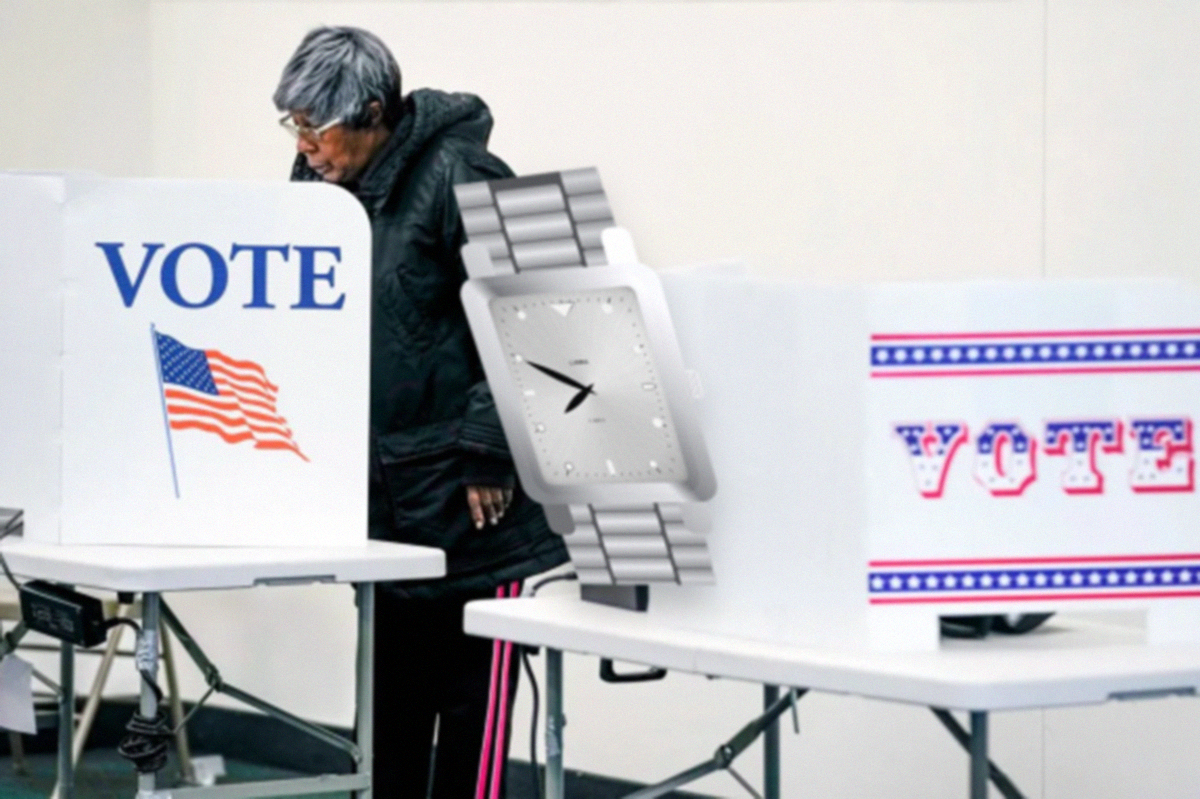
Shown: h=7 m=50
